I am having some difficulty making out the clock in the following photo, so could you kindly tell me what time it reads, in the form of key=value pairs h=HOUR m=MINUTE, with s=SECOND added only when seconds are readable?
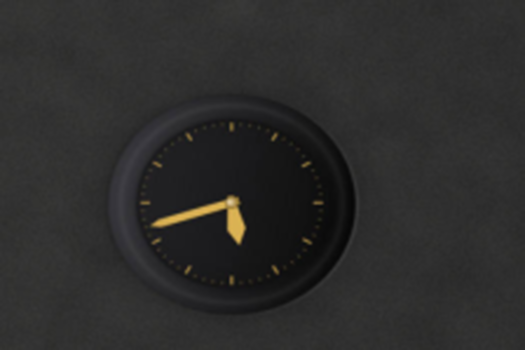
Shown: h=5 m=42
